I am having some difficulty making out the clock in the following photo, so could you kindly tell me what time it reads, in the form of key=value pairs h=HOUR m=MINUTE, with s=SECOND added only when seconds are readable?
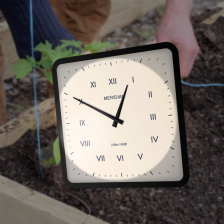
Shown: h=12 m=50
